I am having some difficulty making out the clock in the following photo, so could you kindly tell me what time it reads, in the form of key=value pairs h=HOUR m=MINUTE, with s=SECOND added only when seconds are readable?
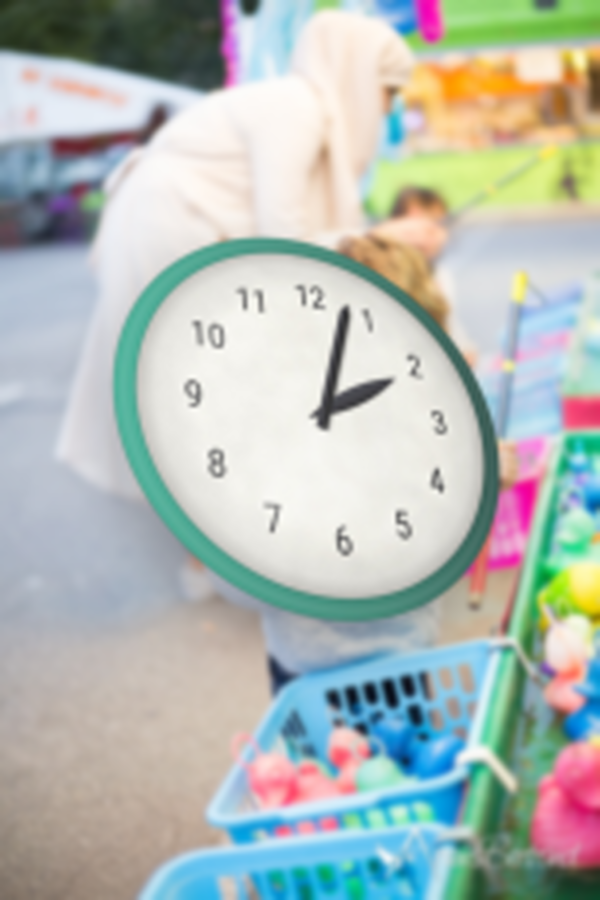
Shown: h=2 m=3
